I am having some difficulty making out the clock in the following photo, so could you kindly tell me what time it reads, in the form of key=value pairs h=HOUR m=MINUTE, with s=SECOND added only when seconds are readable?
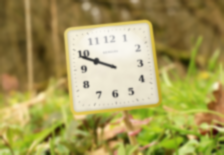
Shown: h=9 m=49
